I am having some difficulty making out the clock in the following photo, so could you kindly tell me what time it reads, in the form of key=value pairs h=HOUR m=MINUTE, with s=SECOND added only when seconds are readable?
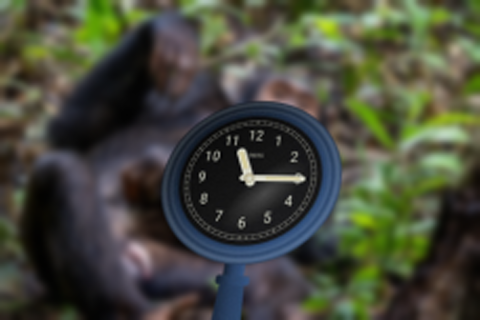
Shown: h=11 m=15
